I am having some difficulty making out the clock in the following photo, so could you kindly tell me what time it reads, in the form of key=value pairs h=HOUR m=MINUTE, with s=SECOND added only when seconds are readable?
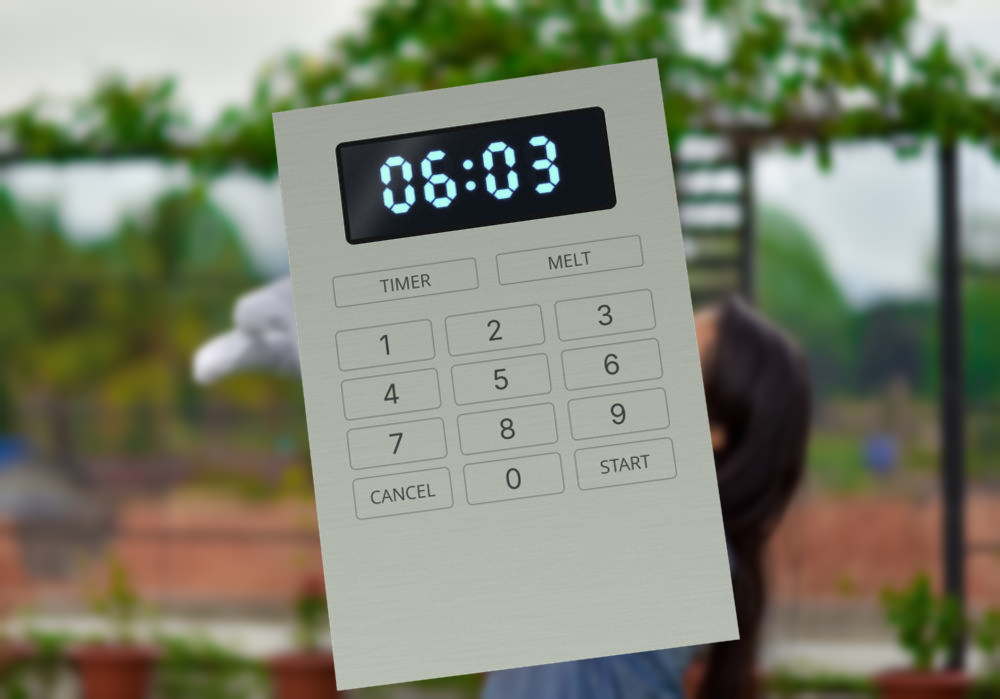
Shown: h=6 m=3
